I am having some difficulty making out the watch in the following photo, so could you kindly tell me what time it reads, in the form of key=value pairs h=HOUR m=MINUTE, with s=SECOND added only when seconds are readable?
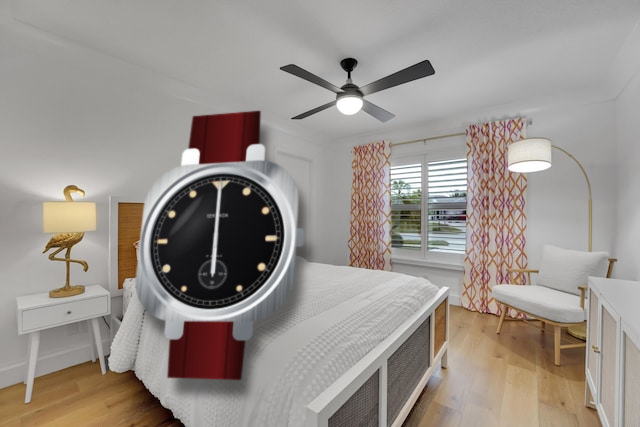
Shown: h=6 m=0
